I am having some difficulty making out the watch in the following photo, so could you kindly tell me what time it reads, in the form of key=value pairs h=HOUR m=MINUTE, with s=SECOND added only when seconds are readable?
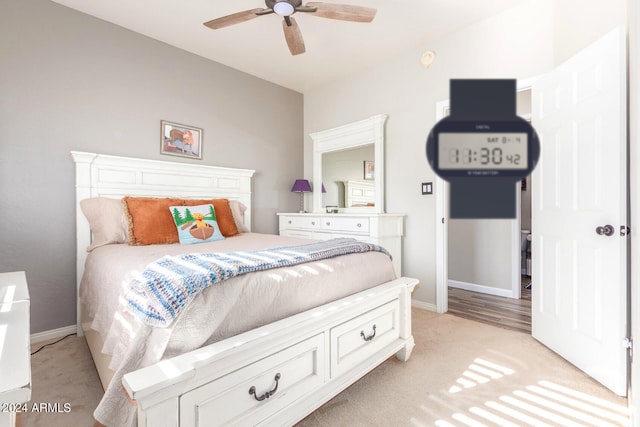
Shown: h=11 m=30 s=42
